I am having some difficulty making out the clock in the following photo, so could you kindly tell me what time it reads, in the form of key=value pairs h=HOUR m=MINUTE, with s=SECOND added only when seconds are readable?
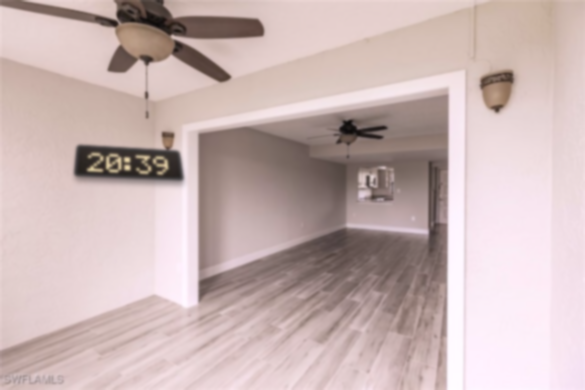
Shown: h=20 m=39
